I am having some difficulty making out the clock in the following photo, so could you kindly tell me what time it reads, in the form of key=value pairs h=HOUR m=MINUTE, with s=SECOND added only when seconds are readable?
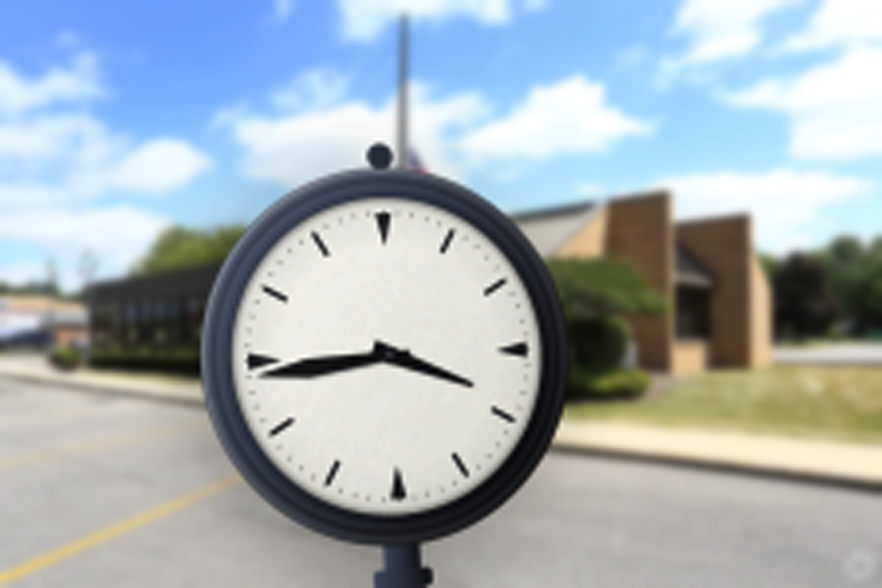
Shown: h=3 m=44
